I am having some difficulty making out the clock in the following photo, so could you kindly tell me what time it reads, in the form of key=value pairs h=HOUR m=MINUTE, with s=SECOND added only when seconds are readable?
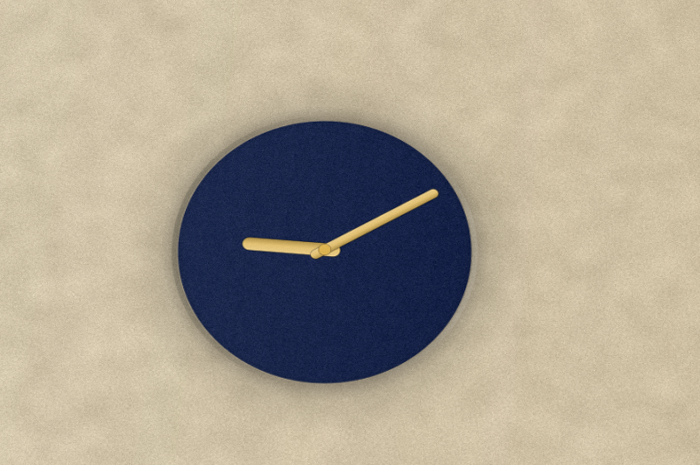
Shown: h=9 m=10
